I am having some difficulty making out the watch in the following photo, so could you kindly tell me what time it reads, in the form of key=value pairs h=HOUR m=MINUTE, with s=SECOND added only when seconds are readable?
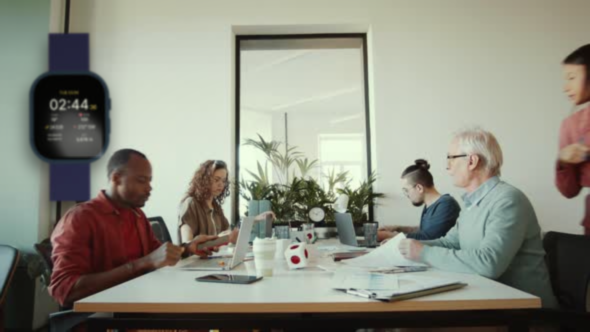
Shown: h=2 m=44
